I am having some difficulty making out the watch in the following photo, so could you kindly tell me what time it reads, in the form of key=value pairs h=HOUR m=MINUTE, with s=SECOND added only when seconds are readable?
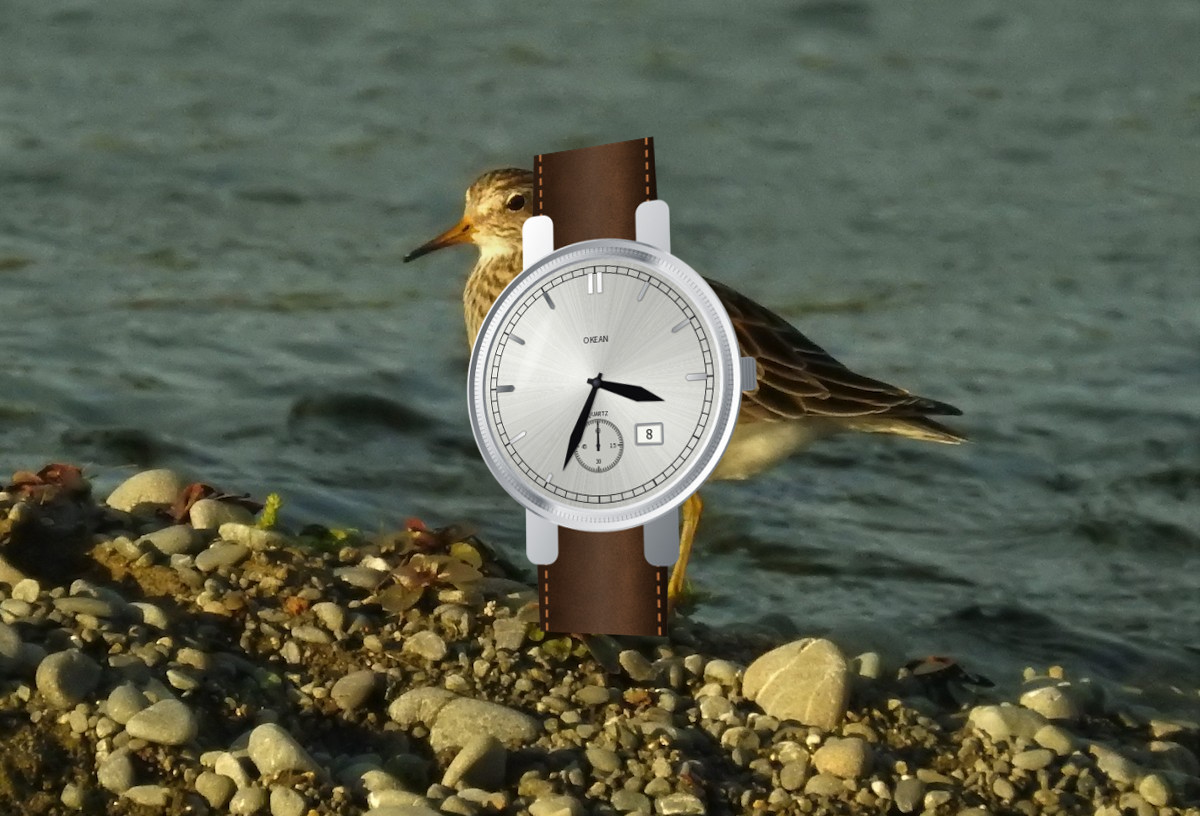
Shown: h=3 m=34
